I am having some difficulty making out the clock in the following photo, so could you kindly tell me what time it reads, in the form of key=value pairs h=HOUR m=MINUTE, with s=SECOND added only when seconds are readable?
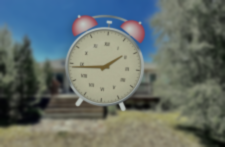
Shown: h=1 m=44
